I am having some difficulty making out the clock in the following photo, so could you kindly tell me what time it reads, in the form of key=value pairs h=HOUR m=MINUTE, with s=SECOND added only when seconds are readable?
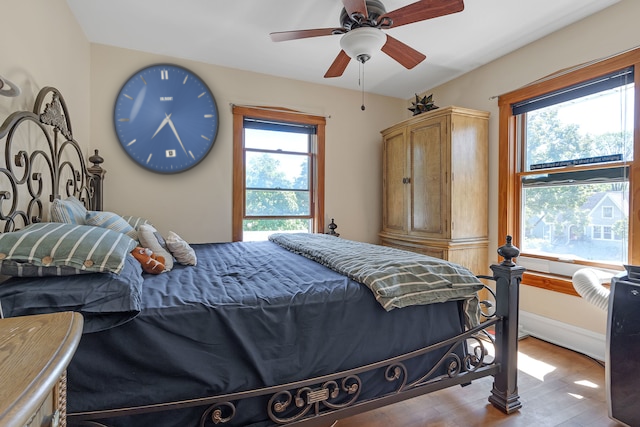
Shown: h=7 m=26
